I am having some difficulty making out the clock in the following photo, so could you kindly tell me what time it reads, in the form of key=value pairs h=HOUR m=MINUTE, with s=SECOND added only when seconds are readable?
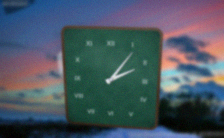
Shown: h=2 m=6
